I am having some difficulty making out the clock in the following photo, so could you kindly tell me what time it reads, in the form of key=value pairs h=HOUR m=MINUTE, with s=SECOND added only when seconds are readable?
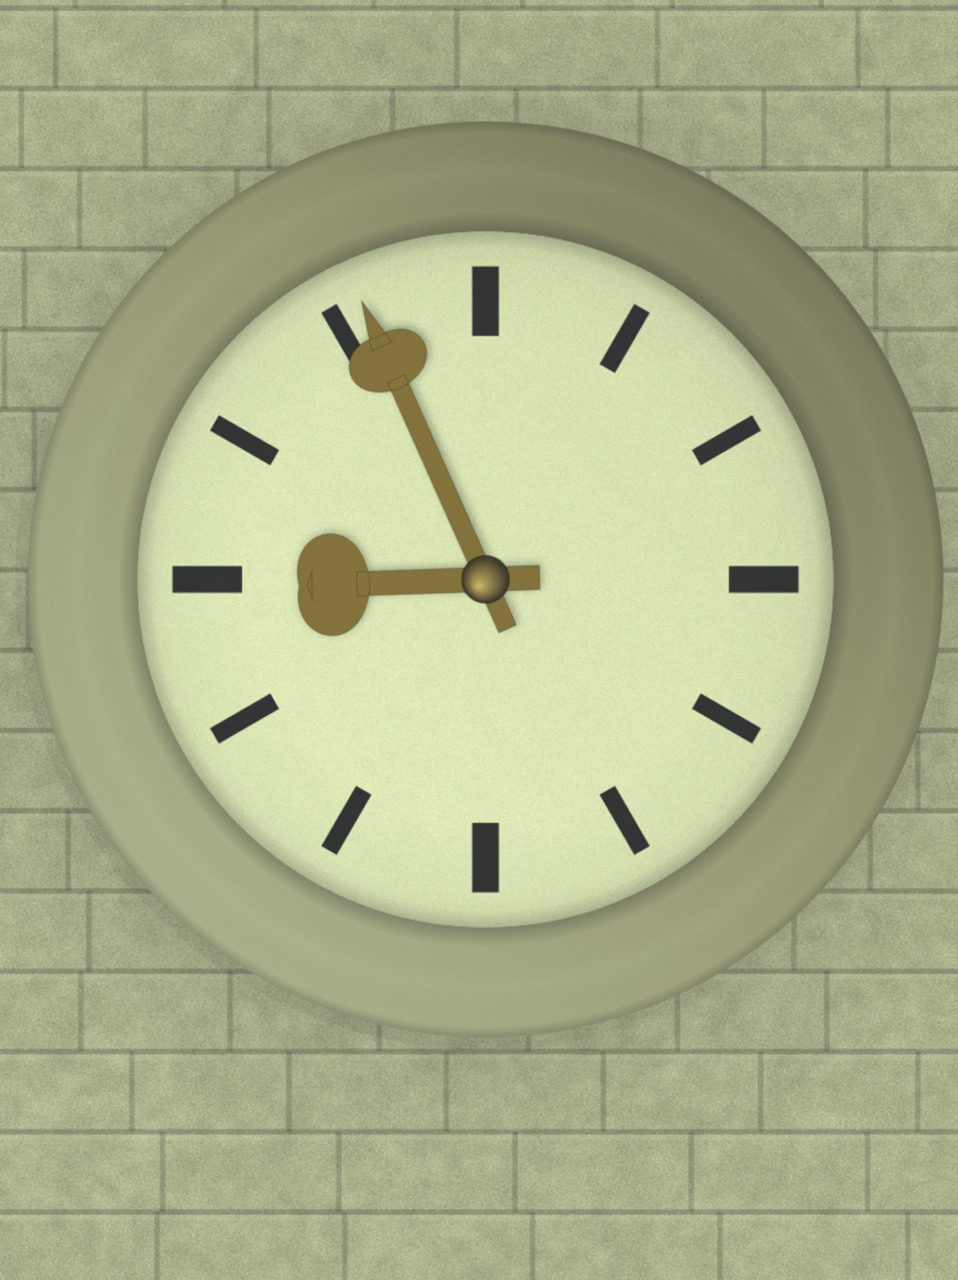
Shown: h=8 m=56
